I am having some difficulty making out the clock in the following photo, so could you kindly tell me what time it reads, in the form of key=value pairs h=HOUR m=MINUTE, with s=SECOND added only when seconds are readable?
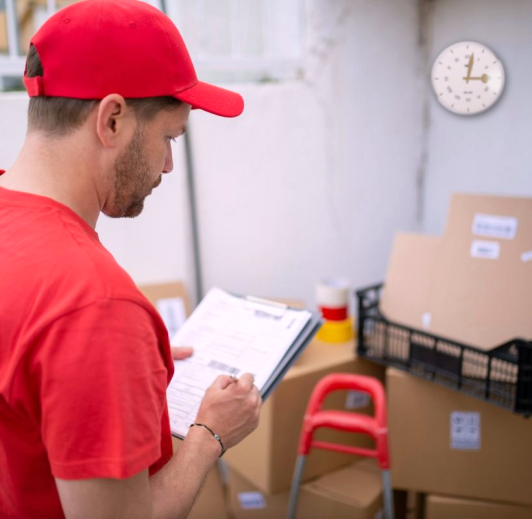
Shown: h=3 m=2
